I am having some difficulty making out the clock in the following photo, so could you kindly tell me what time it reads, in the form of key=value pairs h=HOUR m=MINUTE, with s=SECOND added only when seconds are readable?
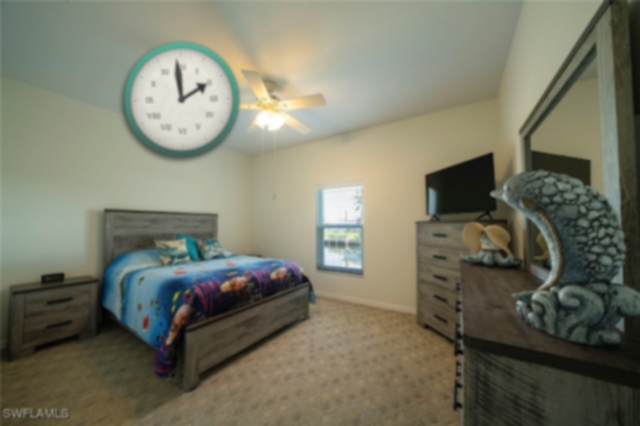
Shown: h=1 m=59
